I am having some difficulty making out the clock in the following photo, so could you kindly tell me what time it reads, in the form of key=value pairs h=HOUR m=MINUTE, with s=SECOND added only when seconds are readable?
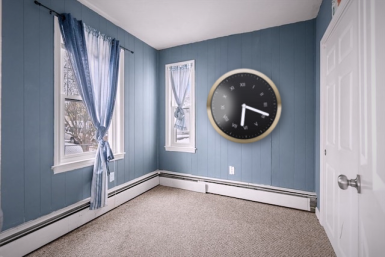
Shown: h=6 m=19
